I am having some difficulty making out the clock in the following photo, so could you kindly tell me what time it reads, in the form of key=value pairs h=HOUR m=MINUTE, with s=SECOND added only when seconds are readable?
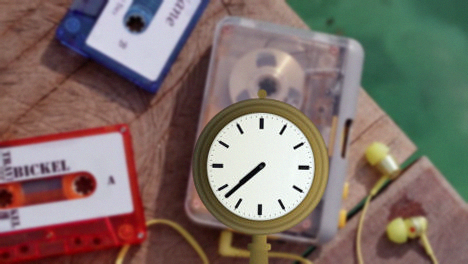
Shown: h=7 m=38
